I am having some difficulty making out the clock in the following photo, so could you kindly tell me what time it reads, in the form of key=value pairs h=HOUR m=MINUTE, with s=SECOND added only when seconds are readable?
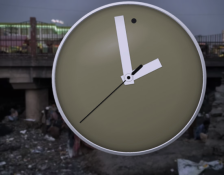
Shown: h=1 m=57 s=37
